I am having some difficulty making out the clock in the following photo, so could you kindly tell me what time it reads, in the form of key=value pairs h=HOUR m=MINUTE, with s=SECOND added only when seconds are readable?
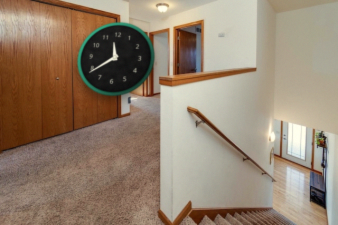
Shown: h=11 m=39
